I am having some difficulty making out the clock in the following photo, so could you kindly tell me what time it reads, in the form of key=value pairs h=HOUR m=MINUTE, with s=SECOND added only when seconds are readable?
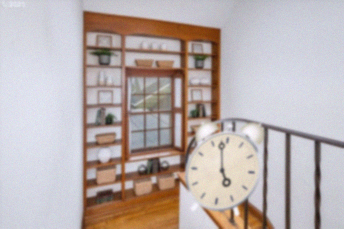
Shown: h=4 m=58
